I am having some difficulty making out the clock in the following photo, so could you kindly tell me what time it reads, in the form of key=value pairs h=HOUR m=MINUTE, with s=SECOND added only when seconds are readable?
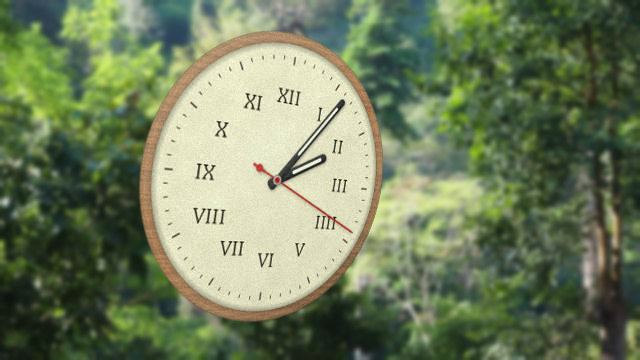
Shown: h=2 m=6 s=19
